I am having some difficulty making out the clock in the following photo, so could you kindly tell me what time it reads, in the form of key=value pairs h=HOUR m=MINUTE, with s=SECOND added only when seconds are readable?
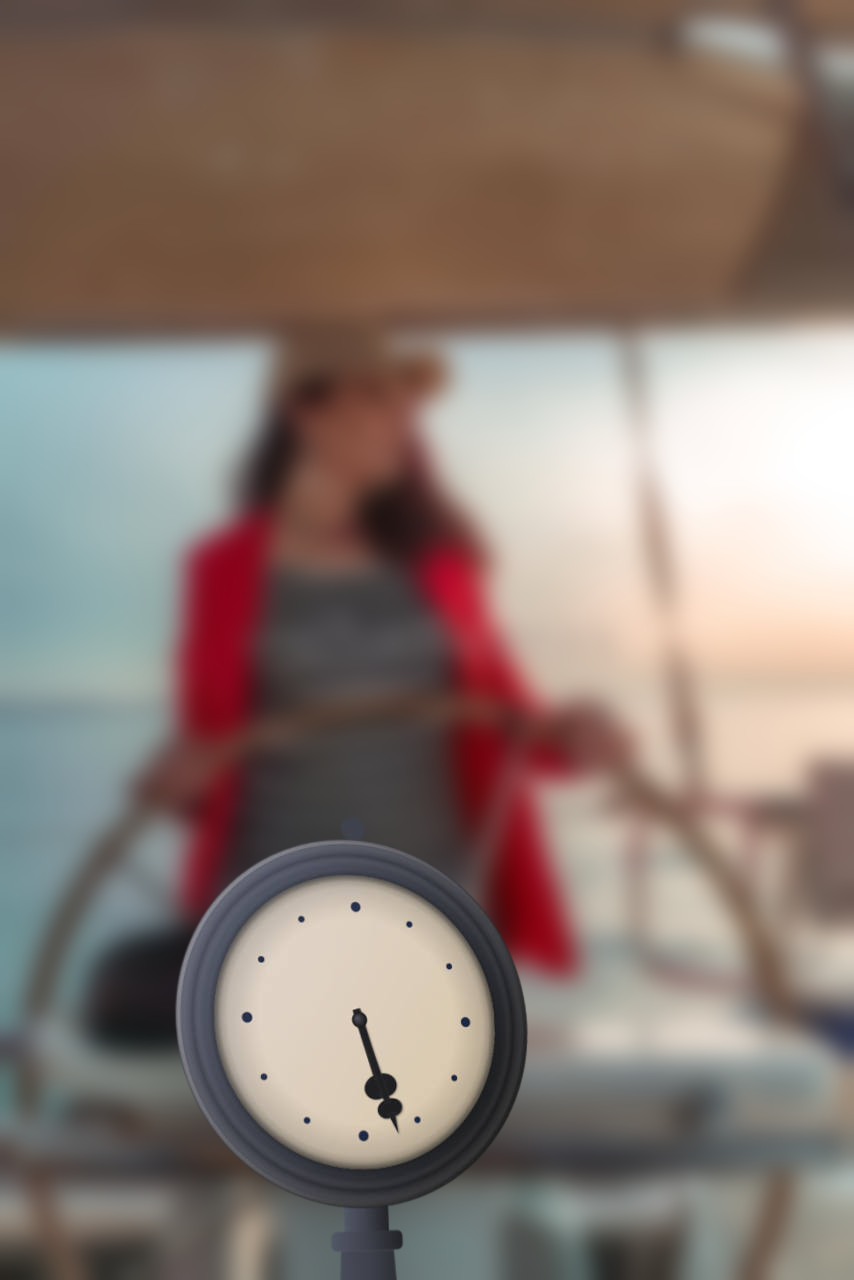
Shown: h=5 m=27
